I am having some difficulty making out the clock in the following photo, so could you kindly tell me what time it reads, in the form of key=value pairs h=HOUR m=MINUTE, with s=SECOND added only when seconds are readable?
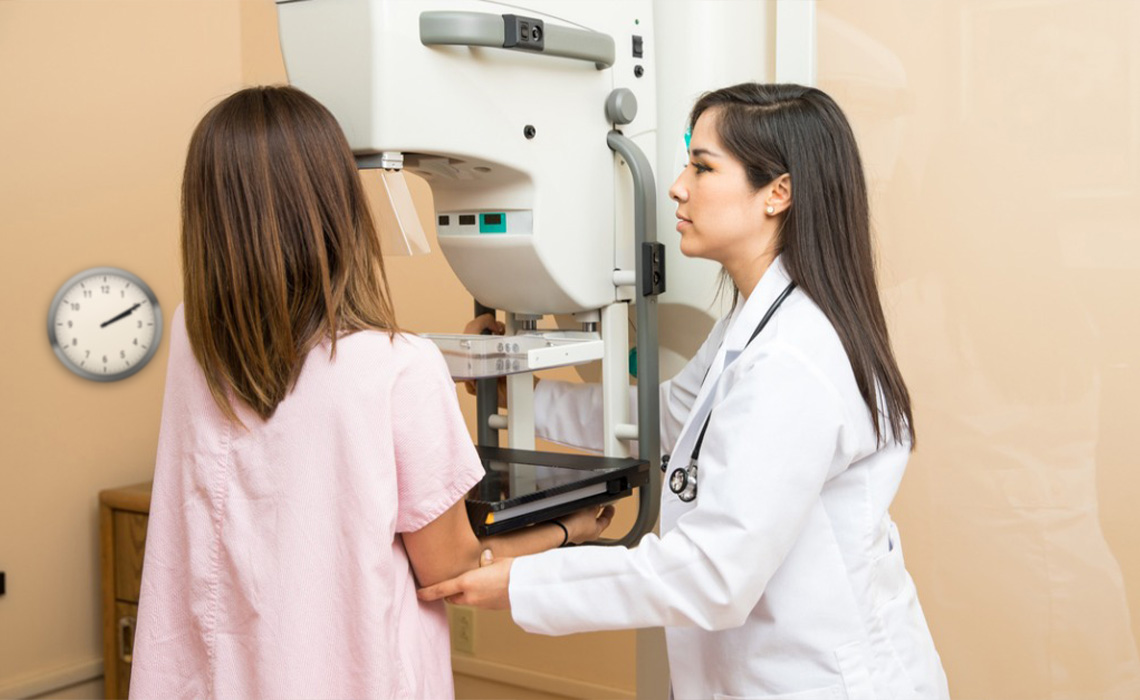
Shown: h=2 m=10
